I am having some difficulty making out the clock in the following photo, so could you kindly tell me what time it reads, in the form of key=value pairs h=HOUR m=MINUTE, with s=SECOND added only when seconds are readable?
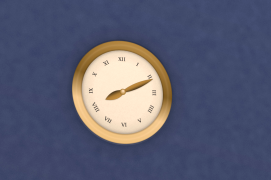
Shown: h=8 m=11
